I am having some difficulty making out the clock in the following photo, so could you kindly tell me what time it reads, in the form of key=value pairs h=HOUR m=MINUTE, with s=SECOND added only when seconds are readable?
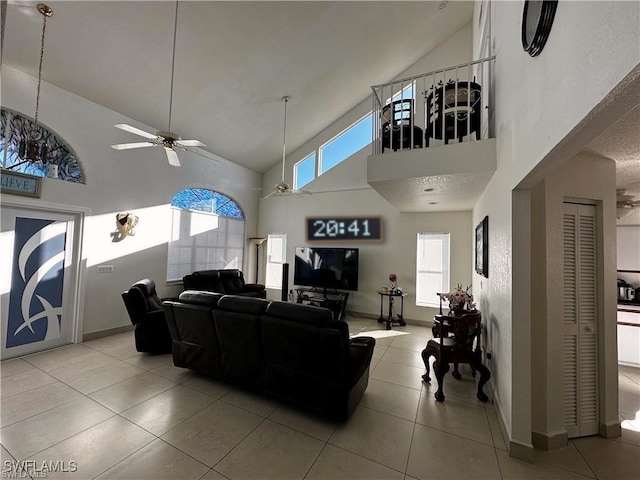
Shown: h=20 m=41
